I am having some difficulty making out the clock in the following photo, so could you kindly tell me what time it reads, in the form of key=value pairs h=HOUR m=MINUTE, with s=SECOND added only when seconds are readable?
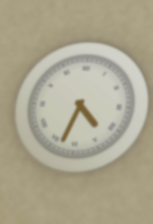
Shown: h=4 m=33
